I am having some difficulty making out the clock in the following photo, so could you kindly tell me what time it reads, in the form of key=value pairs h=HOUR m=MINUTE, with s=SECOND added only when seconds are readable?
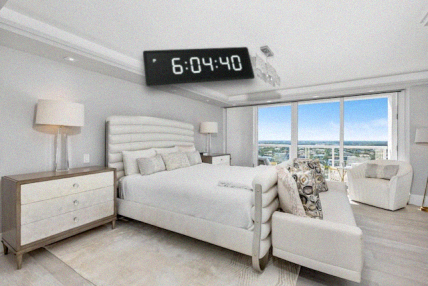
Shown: h=6 m=4 s=40
